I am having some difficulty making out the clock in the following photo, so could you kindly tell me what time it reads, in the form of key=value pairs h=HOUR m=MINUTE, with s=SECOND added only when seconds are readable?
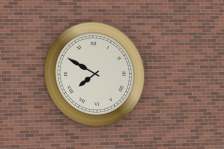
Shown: h=7 m=50
